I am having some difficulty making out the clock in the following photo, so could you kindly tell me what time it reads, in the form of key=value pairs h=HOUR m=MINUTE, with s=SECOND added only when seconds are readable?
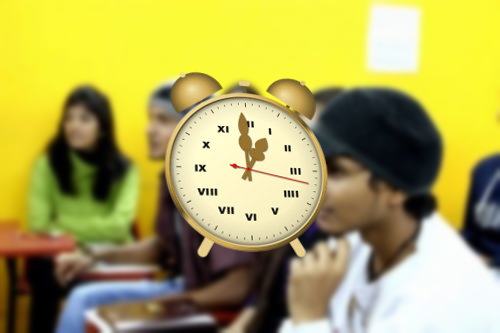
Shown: h=12 m=59 s=17
